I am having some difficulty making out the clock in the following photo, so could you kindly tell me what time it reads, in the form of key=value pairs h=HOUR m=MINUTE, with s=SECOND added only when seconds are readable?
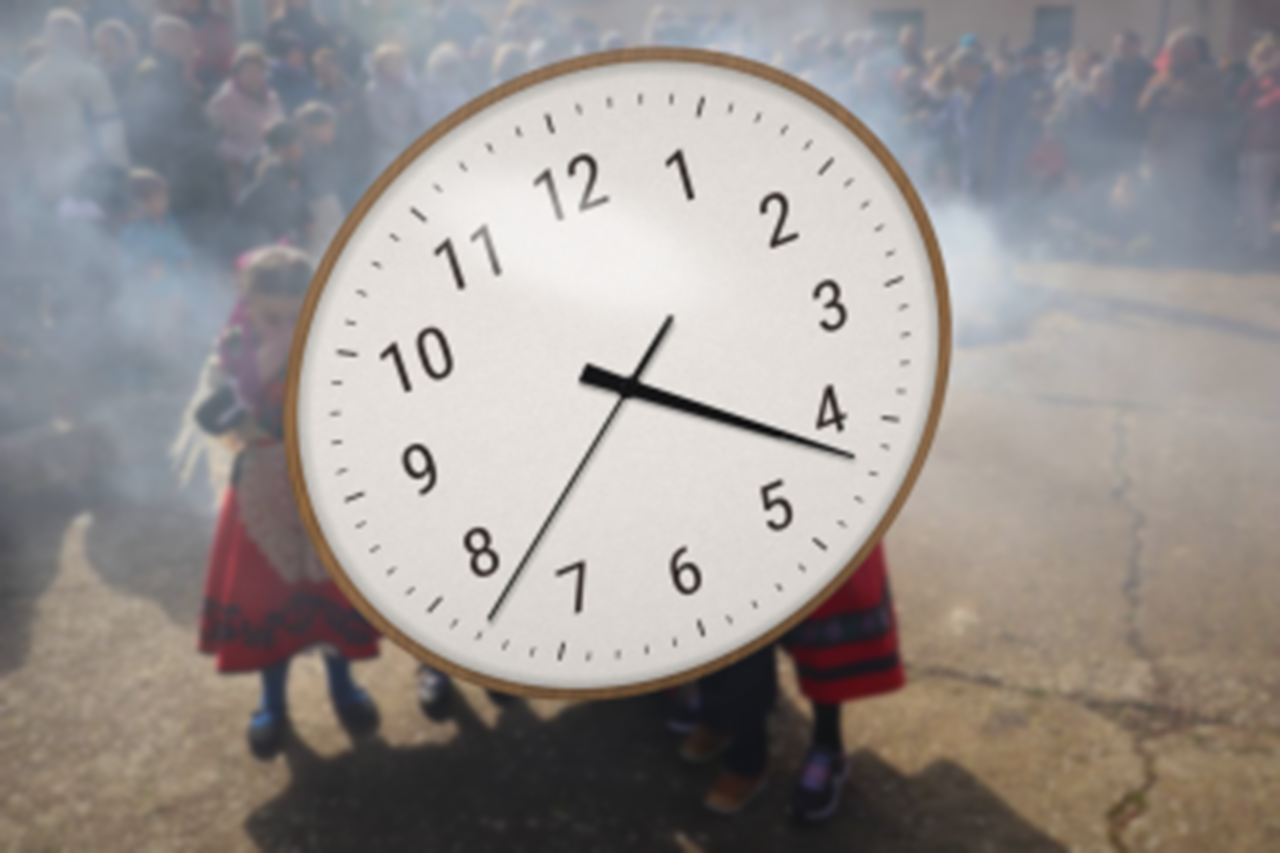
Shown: h=4 m=21 s=38
